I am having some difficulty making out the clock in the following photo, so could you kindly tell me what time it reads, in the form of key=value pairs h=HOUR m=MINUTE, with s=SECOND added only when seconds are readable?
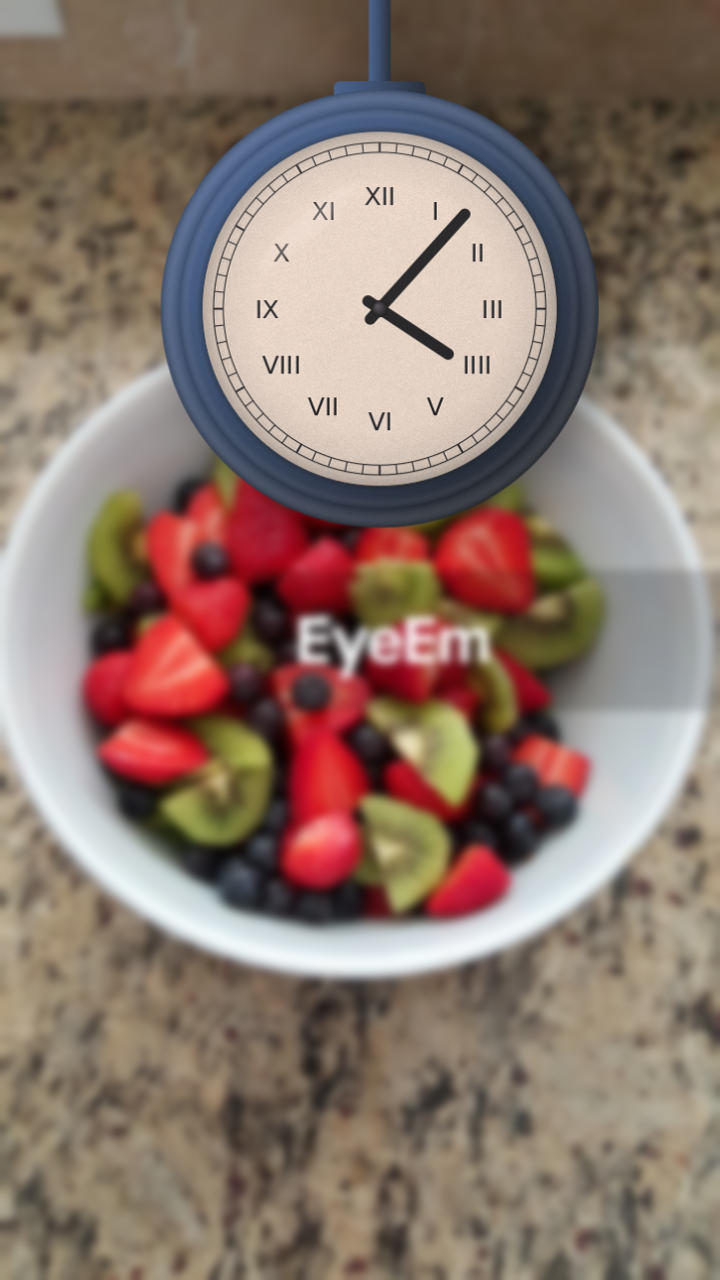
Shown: h=4 m=7
